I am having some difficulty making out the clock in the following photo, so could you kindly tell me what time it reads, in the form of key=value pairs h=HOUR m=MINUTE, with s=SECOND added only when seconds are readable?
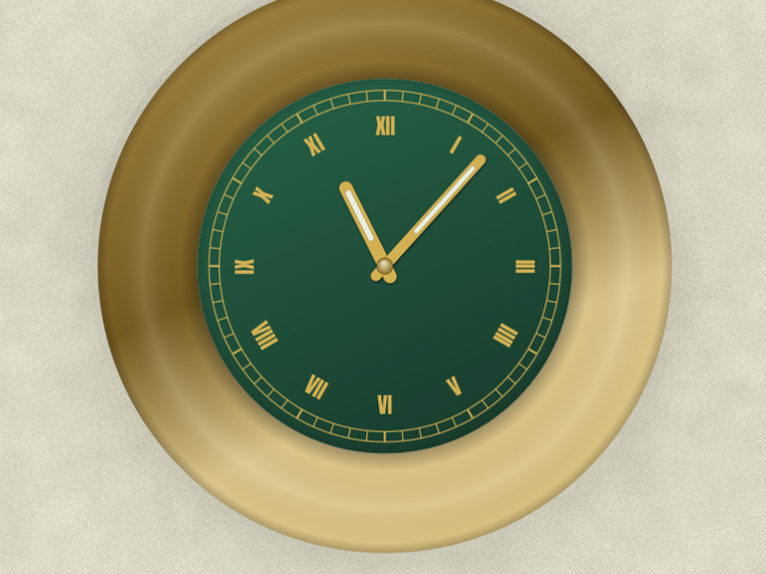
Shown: h=11 m=7
